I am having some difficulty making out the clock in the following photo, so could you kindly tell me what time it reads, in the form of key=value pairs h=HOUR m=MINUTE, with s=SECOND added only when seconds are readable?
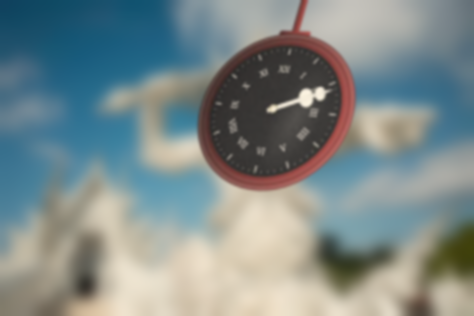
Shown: h=2 m=11
